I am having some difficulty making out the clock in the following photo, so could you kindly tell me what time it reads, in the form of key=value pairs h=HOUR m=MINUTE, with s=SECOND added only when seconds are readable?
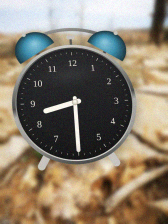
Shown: h=8 m=30
